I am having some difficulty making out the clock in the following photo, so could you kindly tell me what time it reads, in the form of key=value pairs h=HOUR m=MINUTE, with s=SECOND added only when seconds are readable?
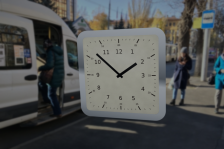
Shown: h=1 m=52
